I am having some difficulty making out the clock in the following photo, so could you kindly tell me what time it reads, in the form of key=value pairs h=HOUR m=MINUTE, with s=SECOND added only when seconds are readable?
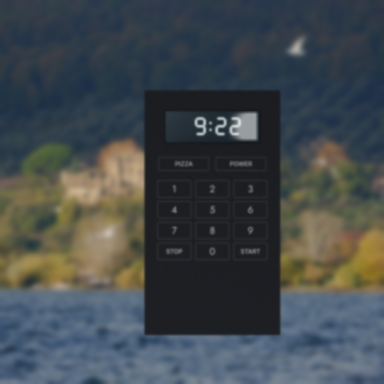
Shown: h=9 m=22
